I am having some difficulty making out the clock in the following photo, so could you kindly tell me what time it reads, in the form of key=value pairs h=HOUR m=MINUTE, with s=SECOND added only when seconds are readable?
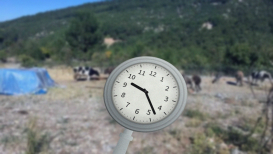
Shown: h=9 m=23
